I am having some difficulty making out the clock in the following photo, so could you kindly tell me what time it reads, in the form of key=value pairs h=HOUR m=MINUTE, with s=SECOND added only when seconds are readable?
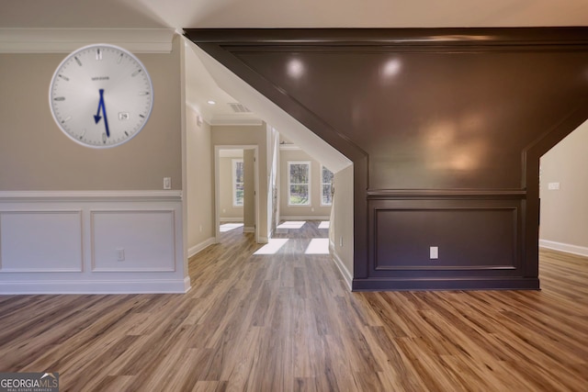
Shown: h=6 m=29
